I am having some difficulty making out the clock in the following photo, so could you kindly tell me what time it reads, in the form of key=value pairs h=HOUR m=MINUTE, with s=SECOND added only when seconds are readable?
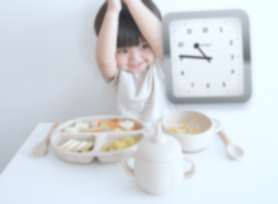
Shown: h=10 m=46
